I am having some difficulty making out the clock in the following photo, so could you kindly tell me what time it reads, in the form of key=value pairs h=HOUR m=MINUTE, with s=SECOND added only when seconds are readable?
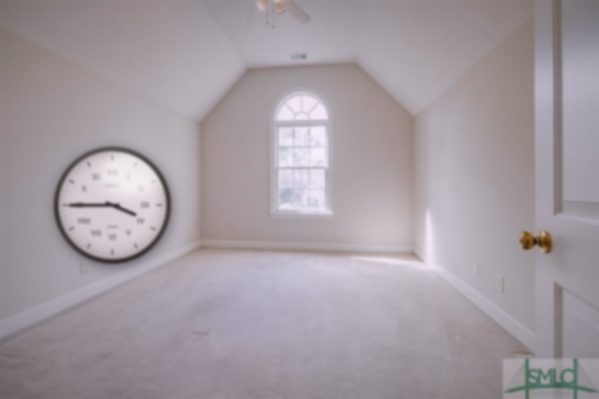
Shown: h=3 m=45
